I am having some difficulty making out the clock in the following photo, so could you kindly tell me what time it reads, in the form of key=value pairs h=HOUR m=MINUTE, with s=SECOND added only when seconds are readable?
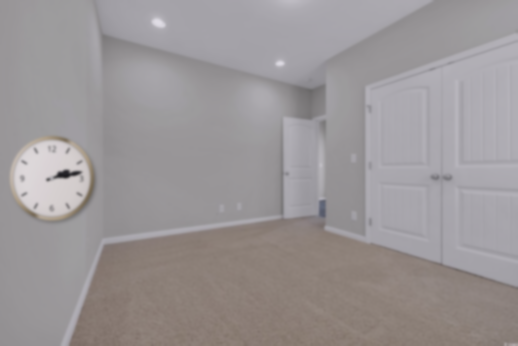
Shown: h=2 m=13
